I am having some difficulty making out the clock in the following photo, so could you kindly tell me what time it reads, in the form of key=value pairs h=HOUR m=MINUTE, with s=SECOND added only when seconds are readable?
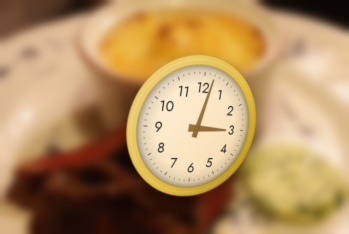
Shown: h=3 m=2
